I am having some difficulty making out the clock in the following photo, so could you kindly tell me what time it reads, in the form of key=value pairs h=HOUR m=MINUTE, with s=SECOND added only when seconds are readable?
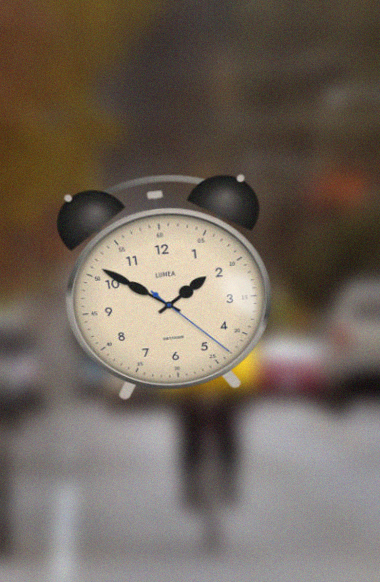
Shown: h=1 m=51 s=23
